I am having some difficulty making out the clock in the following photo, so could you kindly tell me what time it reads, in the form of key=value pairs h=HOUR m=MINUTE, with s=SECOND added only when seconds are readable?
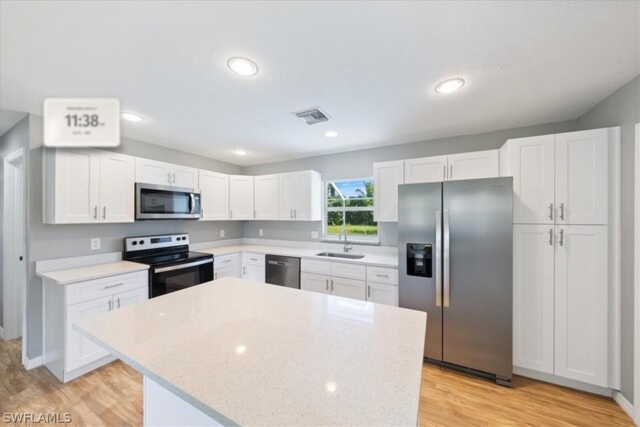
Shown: h=11 m=38
